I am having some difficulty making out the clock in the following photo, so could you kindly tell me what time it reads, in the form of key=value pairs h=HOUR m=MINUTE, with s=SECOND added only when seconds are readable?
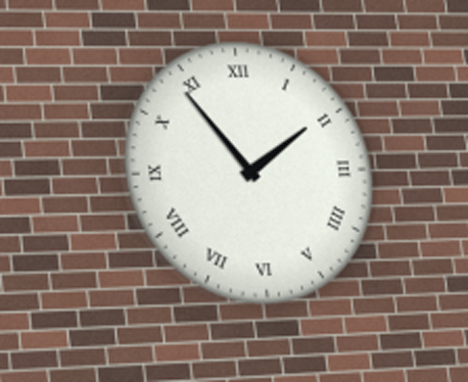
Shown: h=1 m=54
